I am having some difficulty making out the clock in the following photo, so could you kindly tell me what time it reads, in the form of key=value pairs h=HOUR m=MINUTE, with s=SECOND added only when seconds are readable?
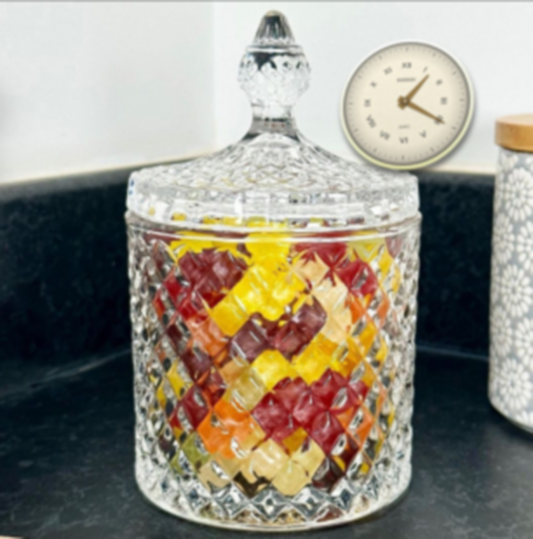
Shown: h=1 m=20
